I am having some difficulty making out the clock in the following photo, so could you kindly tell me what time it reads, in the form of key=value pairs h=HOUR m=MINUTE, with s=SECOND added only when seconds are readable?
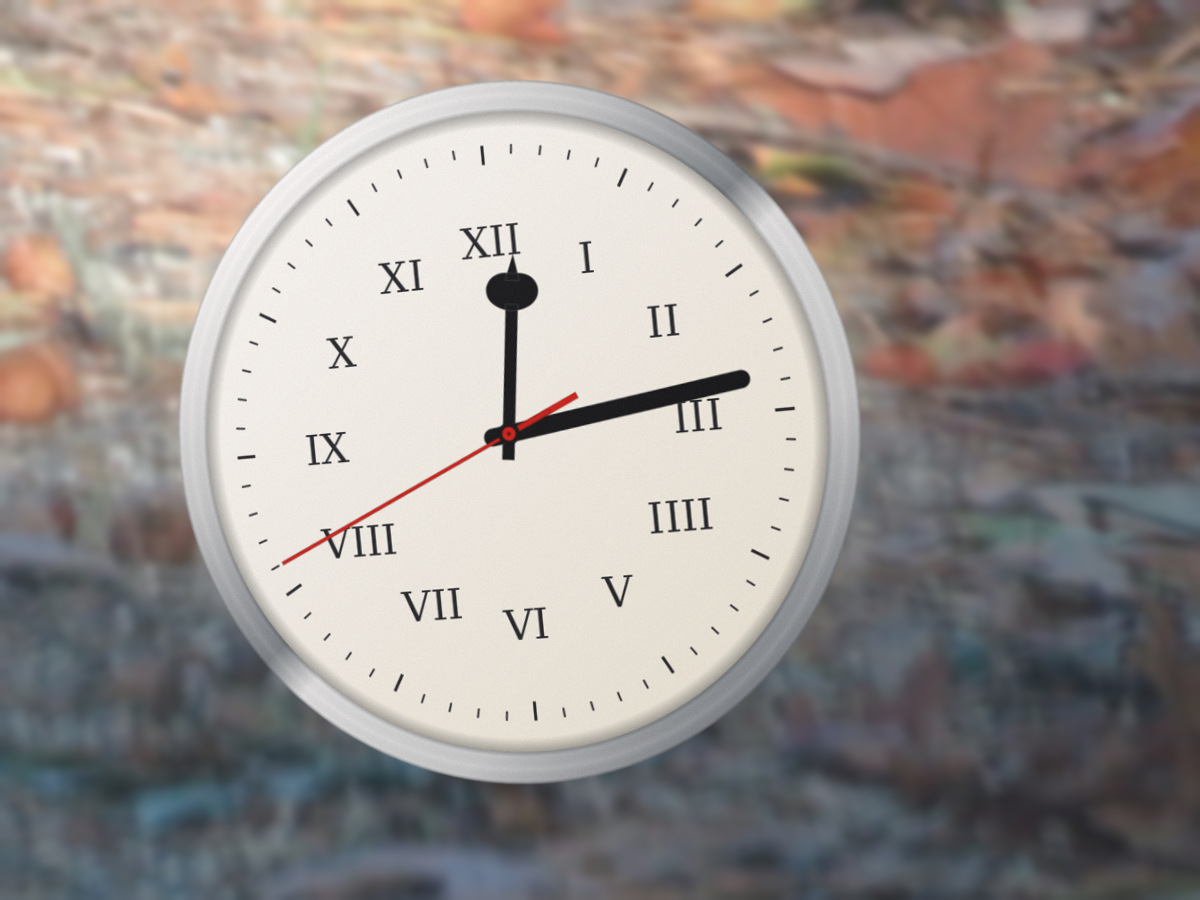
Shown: h=12 m=13 s=41
